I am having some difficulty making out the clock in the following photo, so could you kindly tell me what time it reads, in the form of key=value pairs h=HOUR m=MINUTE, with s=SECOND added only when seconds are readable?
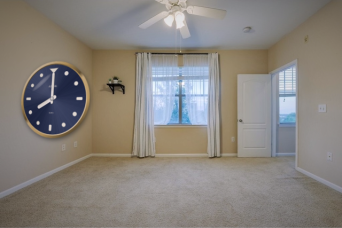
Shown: h=8 m=0
